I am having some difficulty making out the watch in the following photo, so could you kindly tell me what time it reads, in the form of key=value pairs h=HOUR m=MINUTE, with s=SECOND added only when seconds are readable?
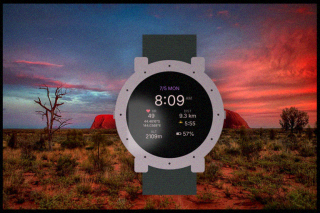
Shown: h=8 m=9
